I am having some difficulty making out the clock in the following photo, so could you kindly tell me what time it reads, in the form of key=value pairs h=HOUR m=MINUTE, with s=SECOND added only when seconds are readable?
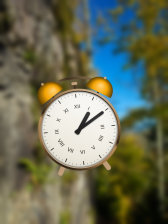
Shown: h=1 m=10
